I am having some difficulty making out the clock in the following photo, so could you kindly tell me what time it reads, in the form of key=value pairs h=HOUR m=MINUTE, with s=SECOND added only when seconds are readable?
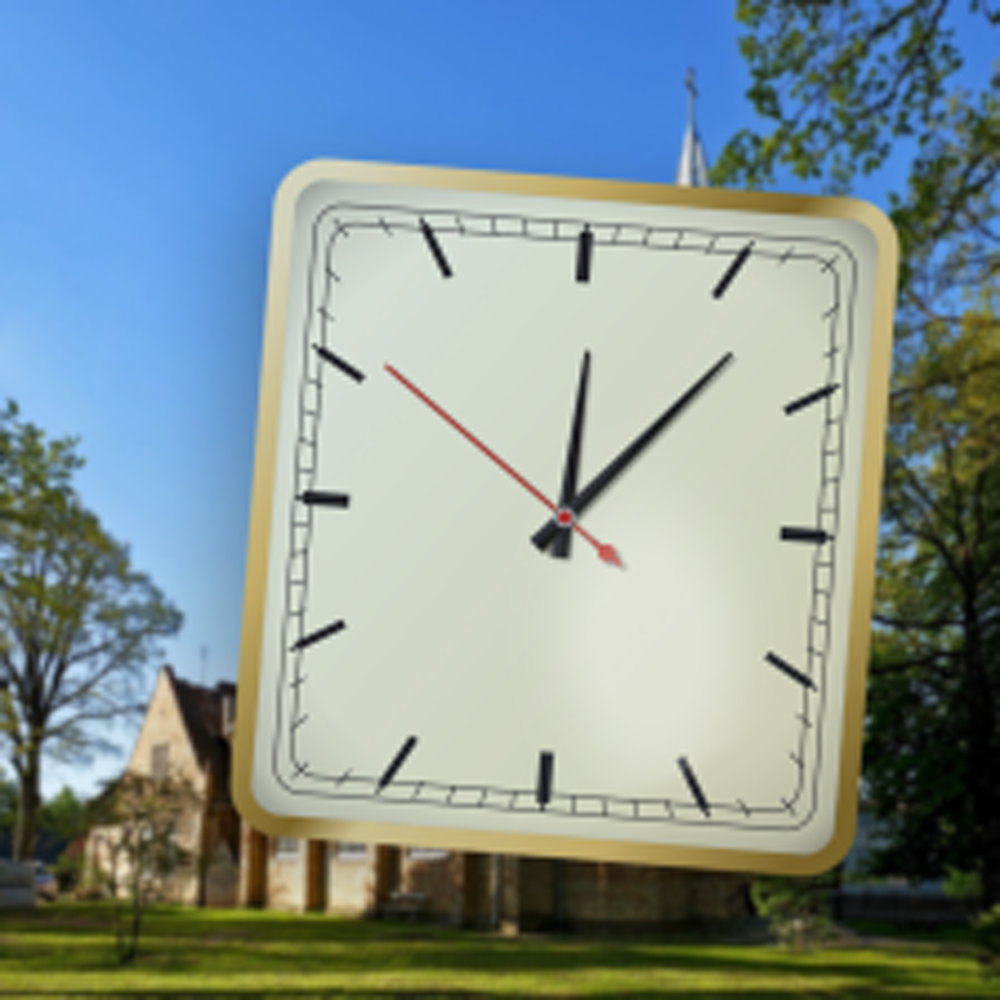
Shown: h=12 m=6 s=51
